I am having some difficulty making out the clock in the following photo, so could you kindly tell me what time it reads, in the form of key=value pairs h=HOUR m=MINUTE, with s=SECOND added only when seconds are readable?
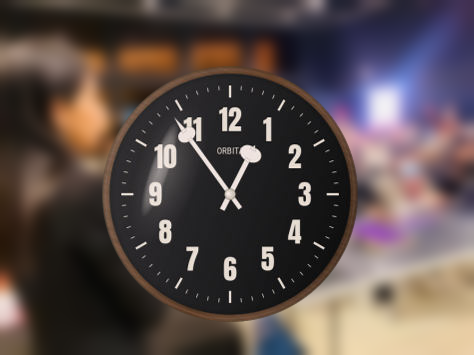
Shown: h=12 m=54
